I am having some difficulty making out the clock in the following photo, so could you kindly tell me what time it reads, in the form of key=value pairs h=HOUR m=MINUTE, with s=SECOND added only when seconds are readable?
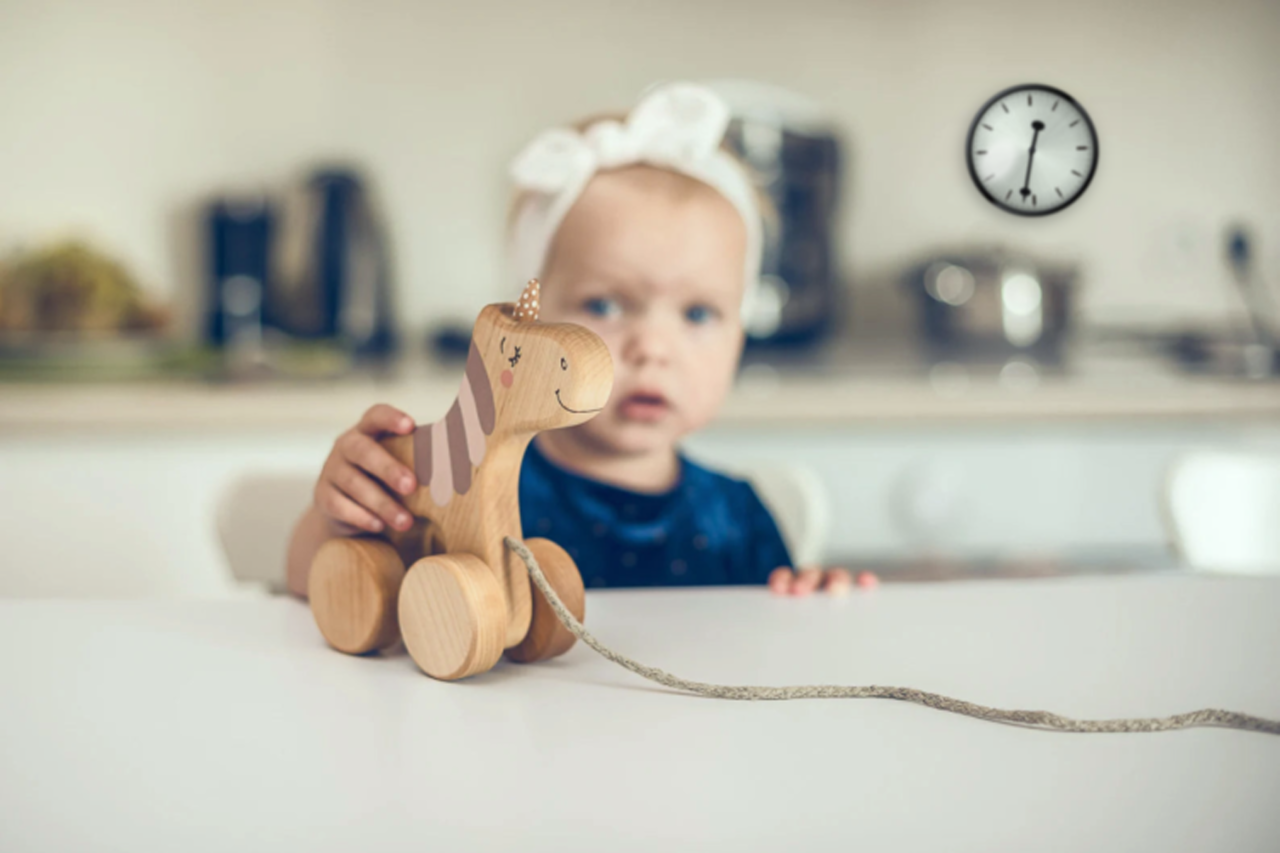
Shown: h=12 m=32
